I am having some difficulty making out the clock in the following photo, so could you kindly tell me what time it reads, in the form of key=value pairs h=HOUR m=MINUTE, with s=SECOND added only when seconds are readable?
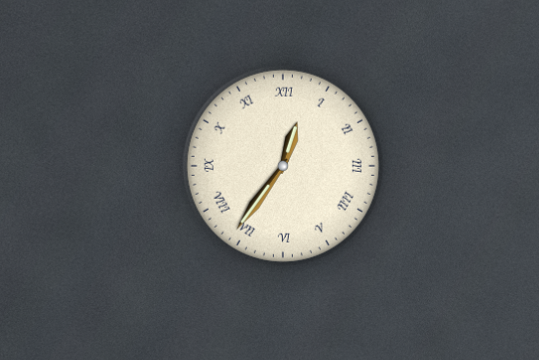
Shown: h=12 m=36
